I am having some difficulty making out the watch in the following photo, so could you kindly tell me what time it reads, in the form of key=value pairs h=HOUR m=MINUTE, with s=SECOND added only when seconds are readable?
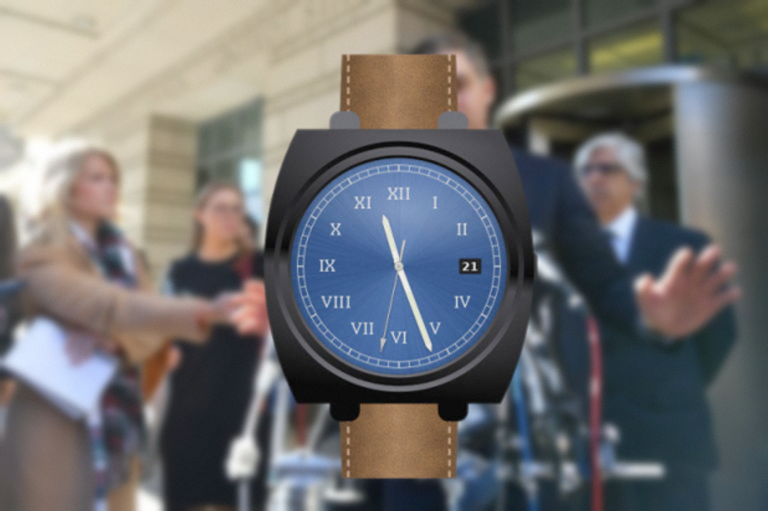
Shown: h=11 m=26 s=32
